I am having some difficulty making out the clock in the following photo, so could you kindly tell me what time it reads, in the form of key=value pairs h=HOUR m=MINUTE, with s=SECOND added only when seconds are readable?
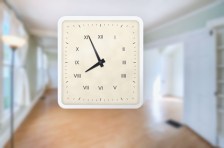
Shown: h=7 m=56
